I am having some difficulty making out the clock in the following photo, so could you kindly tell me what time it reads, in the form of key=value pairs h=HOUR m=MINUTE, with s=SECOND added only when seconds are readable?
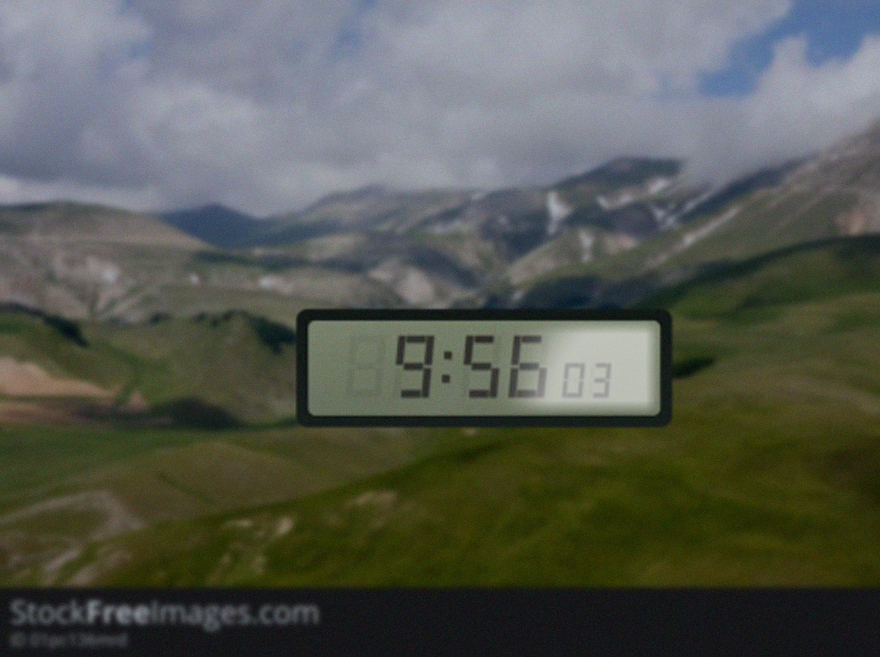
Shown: h=9 m=56 s=3
